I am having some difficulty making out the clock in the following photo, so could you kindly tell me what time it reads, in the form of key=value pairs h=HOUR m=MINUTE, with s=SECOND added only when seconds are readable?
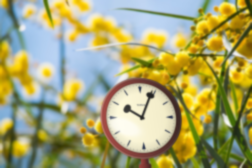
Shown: h=10 m=4
